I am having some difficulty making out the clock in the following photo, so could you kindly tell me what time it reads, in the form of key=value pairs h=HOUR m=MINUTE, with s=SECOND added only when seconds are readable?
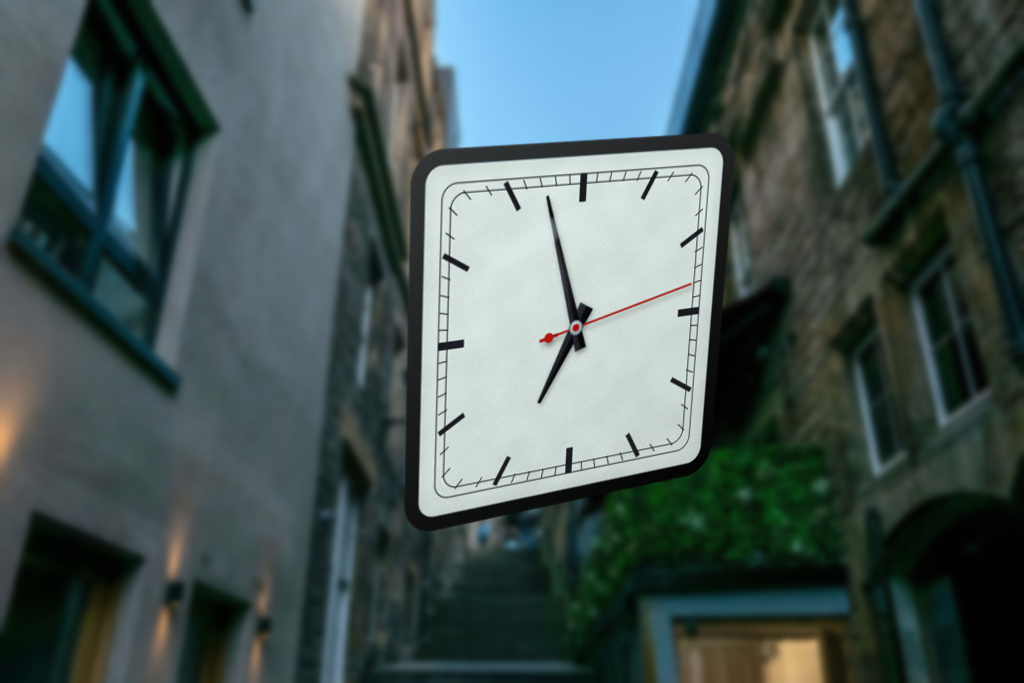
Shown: h=6 m=57 s=13
